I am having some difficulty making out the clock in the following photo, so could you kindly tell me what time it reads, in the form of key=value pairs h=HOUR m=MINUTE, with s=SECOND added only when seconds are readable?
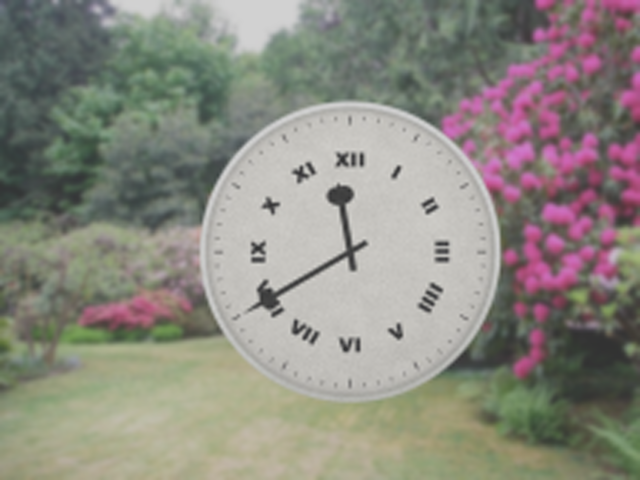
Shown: h=11 m=40
